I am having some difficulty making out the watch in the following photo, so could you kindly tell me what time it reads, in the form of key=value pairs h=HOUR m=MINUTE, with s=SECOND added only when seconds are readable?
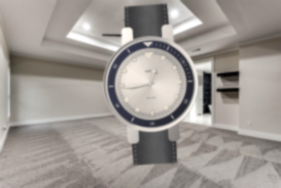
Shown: h=12 m=44
